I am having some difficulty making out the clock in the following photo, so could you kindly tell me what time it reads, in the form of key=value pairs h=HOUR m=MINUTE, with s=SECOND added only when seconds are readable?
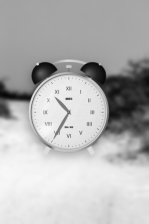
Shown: h=10 m=35
